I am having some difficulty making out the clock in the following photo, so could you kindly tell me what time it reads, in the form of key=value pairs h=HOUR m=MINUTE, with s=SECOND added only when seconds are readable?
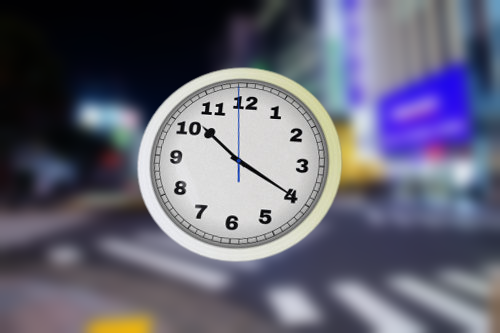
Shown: h=10 m=19 s=59
